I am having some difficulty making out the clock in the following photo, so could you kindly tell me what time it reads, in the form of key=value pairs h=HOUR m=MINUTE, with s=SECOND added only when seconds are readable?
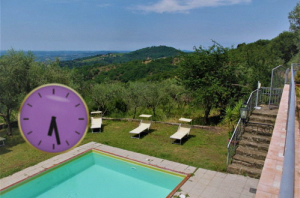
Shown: h=6 m=28
